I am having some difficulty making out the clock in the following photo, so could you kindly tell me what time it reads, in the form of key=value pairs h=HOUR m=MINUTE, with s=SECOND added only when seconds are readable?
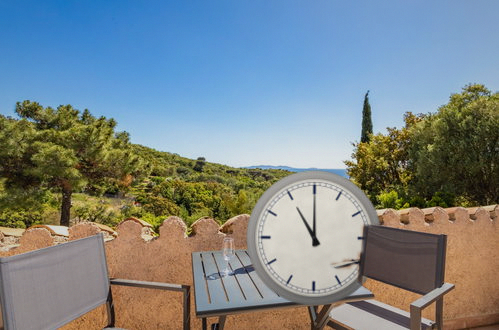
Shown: h=11 m=0
